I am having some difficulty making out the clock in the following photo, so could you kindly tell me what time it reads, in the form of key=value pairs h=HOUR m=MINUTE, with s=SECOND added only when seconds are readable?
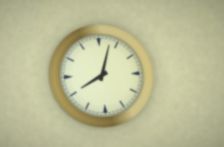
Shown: h=8 m=3
